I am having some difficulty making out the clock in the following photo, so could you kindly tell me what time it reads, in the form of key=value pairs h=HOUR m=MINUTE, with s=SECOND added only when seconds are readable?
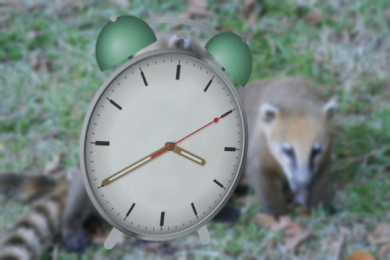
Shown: h=3 m=40 s=10
